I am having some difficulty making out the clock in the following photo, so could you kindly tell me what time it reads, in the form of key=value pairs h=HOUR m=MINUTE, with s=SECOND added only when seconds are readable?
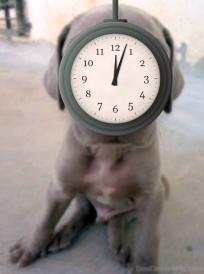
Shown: h=12 m=3
